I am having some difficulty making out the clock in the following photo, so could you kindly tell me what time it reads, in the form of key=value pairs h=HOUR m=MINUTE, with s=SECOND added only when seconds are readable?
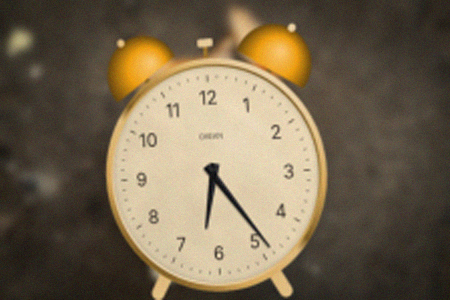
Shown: h=6 m=24
